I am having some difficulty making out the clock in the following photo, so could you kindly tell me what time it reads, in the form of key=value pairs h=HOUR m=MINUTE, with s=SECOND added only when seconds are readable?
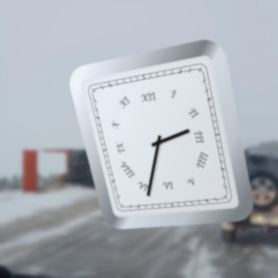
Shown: h=2 m=34
